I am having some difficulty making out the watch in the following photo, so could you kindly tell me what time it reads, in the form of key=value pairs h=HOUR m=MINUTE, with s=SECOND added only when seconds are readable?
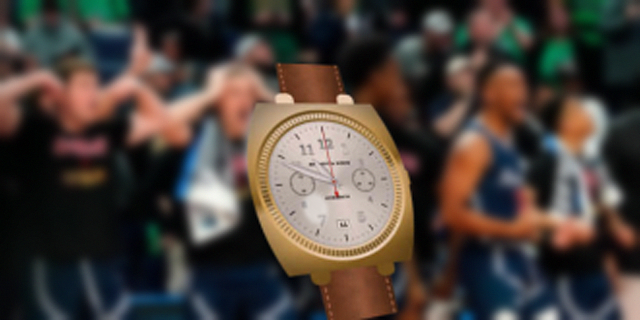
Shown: h=10 m=49
